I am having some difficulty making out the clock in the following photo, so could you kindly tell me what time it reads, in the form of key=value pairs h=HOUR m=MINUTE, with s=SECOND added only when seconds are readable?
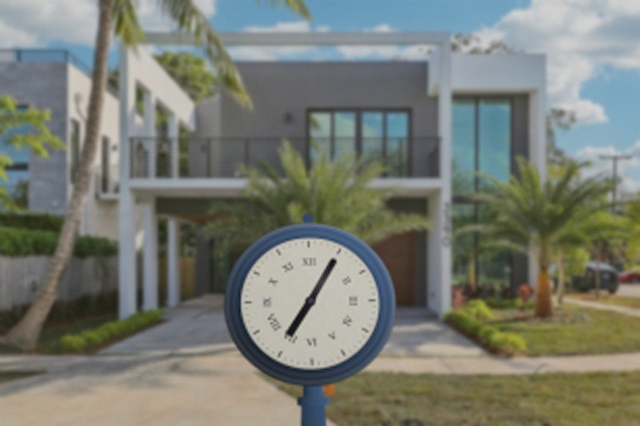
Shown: h=7 m=5
